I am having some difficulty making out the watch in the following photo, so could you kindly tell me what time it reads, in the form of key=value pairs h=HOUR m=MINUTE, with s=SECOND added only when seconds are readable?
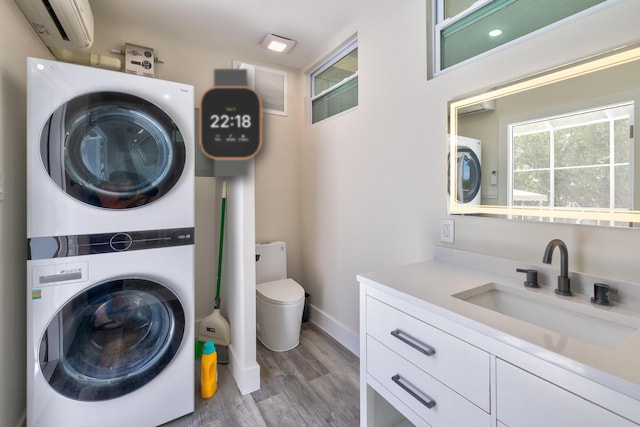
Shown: h=22 m=18
